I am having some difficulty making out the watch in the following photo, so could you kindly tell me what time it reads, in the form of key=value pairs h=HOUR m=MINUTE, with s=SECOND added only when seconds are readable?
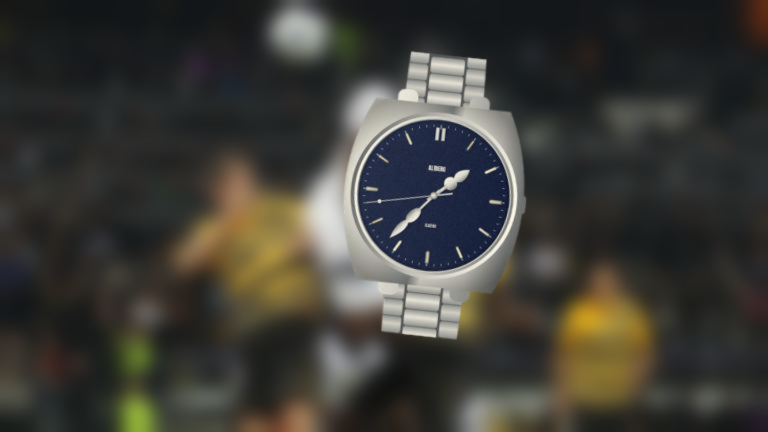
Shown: h=1 m=36 s=43
